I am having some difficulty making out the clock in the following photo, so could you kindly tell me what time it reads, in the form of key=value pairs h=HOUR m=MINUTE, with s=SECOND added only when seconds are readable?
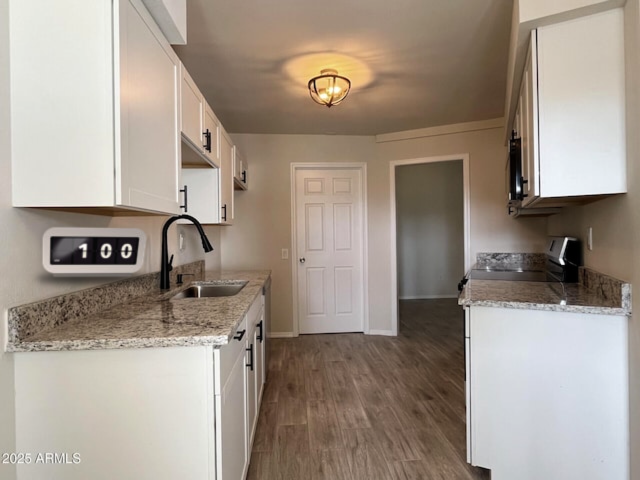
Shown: h=1 m=0
